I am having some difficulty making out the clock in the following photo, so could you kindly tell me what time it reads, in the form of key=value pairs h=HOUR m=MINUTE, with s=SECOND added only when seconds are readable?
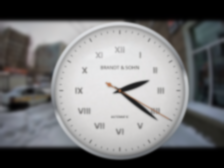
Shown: h=2 m=21 s=20
